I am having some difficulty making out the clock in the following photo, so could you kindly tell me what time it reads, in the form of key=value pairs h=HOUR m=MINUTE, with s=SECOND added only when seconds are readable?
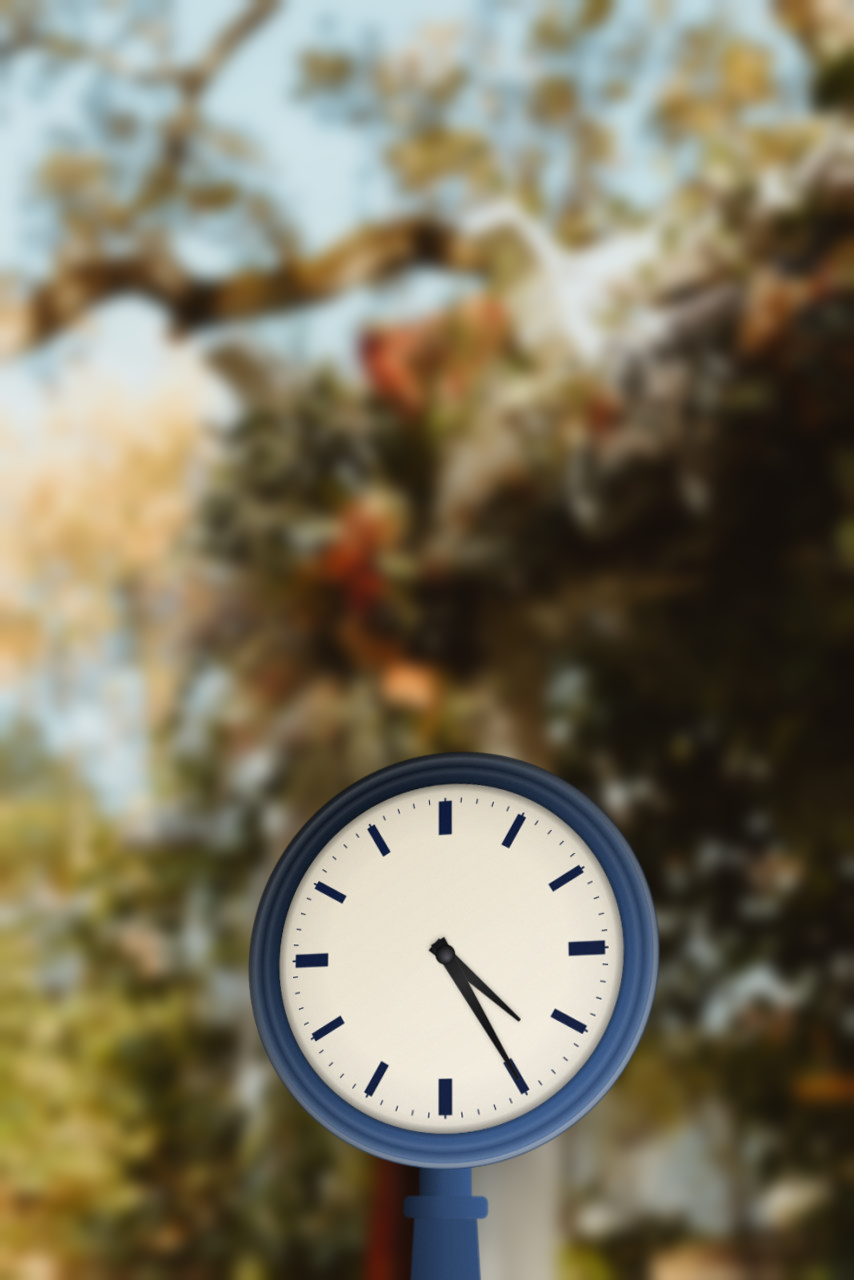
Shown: h=4 m=25
